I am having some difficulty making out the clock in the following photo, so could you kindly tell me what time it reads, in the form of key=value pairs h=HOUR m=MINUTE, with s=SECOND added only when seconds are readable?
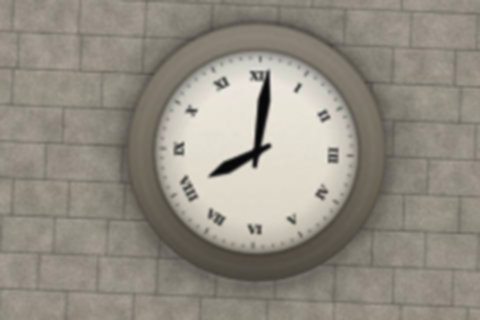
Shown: h=8 m=1
